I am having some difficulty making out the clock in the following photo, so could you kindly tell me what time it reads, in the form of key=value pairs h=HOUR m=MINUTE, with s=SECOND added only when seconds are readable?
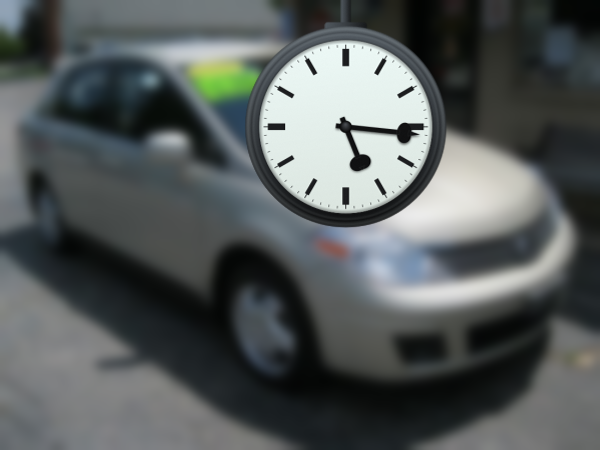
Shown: h=5 m=16
